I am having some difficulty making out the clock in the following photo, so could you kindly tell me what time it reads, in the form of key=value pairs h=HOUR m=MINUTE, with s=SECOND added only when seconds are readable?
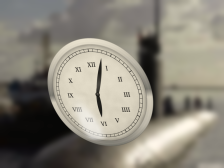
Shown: h=6 m=3
